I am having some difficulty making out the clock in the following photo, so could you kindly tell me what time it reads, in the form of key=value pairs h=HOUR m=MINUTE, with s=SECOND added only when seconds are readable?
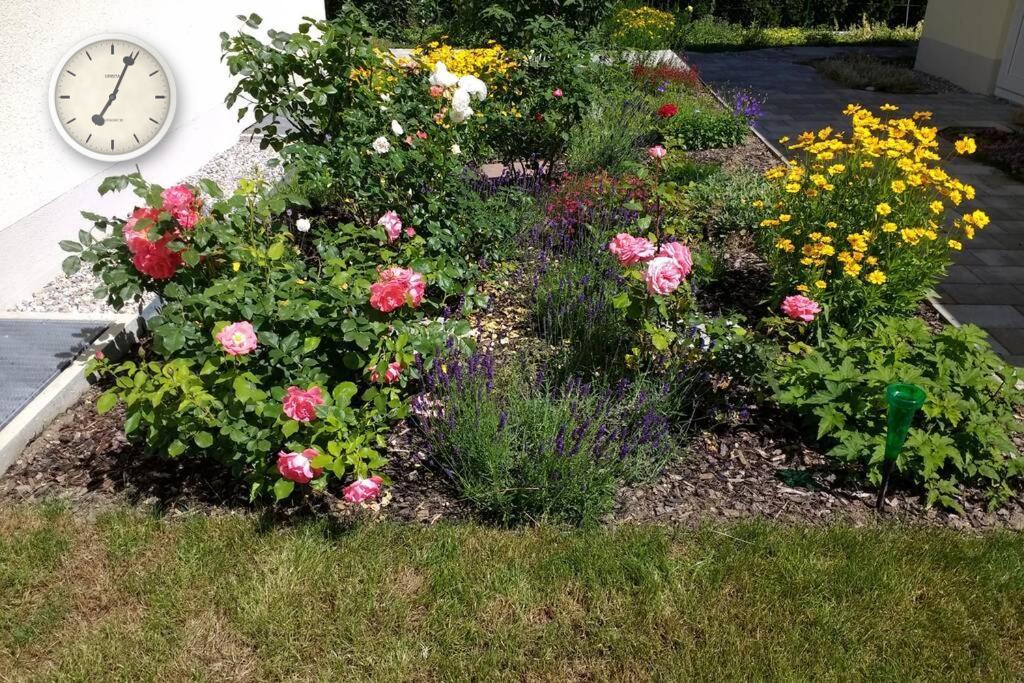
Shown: h=7 m=4
